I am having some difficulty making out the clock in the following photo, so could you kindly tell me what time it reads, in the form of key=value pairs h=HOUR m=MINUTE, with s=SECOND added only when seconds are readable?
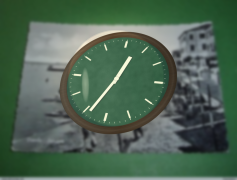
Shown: h=12 m=34
